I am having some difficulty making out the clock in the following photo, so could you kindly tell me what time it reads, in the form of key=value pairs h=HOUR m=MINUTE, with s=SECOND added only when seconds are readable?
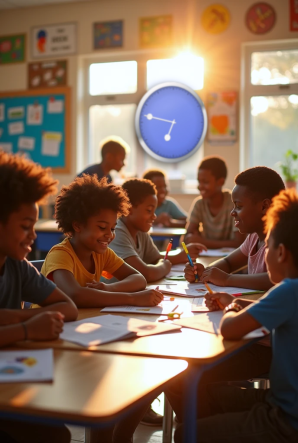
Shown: h=6 m=47
